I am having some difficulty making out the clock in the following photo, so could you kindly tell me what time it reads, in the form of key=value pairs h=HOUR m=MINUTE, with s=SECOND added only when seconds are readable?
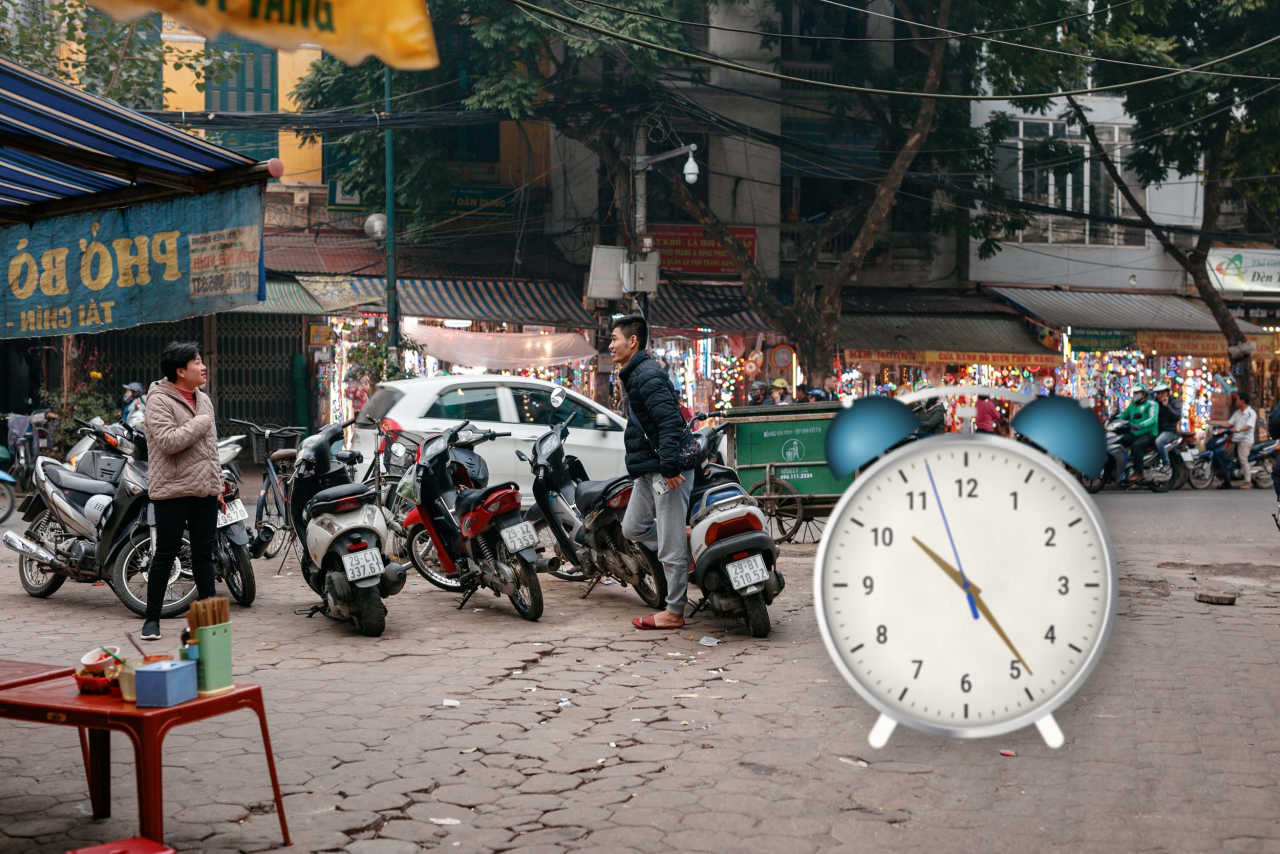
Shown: h=10 m=23 s=57
